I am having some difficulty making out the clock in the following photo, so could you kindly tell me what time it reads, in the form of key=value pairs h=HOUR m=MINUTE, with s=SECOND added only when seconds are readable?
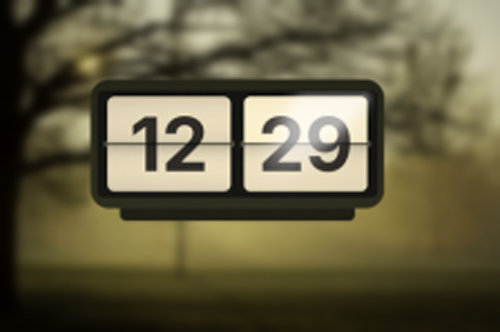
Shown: h=12 m=29
